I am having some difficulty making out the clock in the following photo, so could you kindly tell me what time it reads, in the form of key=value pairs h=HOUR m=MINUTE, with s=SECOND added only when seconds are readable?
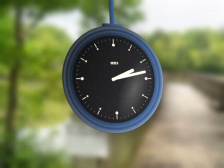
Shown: h=2 m=13
